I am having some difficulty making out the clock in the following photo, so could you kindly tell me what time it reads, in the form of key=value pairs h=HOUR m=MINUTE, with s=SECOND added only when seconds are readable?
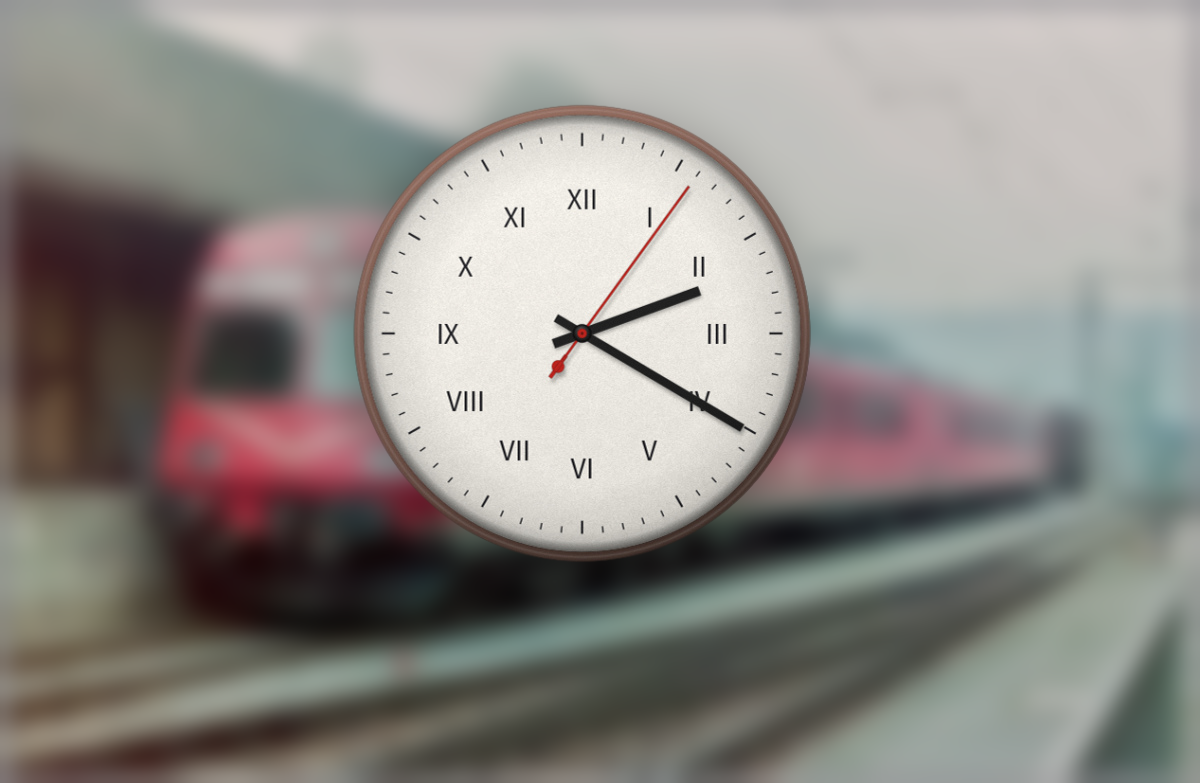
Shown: h=2 m=20 s=6
